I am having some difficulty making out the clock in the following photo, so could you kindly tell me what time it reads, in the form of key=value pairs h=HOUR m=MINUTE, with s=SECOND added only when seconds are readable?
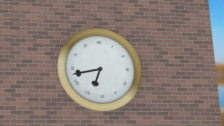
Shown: h=6 m=43
